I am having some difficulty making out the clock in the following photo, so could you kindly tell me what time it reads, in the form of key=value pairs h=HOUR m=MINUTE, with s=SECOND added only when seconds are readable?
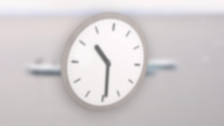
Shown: h=10 m=29
